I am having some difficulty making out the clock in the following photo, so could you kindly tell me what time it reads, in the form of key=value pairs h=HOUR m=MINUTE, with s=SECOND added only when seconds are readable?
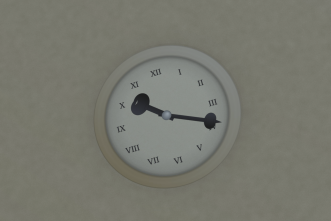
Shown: h=10 m=19
